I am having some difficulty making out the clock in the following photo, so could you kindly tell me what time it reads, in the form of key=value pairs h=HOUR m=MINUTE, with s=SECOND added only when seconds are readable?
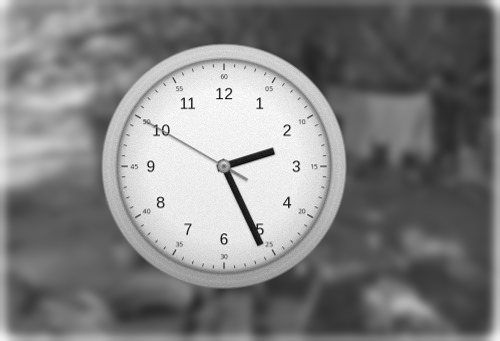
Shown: h=2 m=25 s=50
